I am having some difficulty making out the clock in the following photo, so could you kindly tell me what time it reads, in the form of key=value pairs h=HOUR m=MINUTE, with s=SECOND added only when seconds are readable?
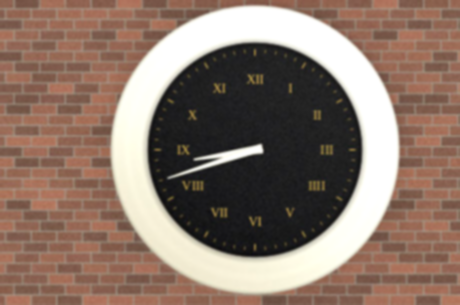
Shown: h=8 m=42
